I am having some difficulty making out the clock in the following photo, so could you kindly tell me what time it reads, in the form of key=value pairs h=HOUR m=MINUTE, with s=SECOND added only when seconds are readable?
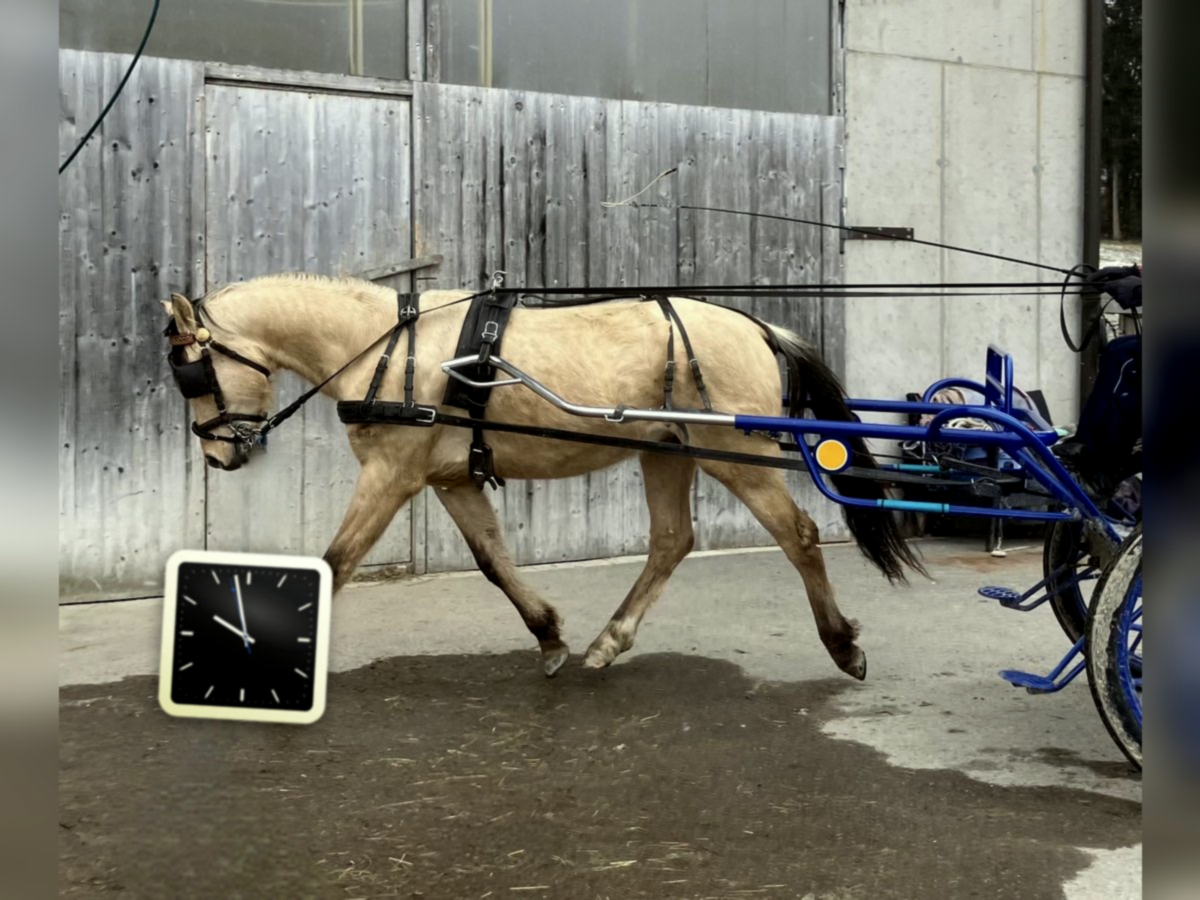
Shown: h=9 m=57 s=57
